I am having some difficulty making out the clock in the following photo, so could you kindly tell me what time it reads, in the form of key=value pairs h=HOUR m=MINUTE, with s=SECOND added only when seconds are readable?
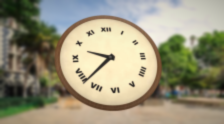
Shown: h=9 m=38
